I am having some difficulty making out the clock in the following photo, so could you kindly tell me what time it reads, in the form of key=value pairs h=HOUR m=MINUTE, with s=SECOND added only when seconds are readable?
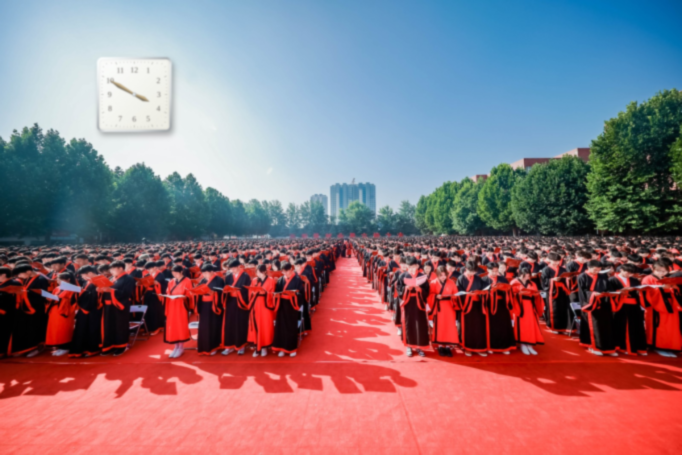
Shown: h=3 m=50
